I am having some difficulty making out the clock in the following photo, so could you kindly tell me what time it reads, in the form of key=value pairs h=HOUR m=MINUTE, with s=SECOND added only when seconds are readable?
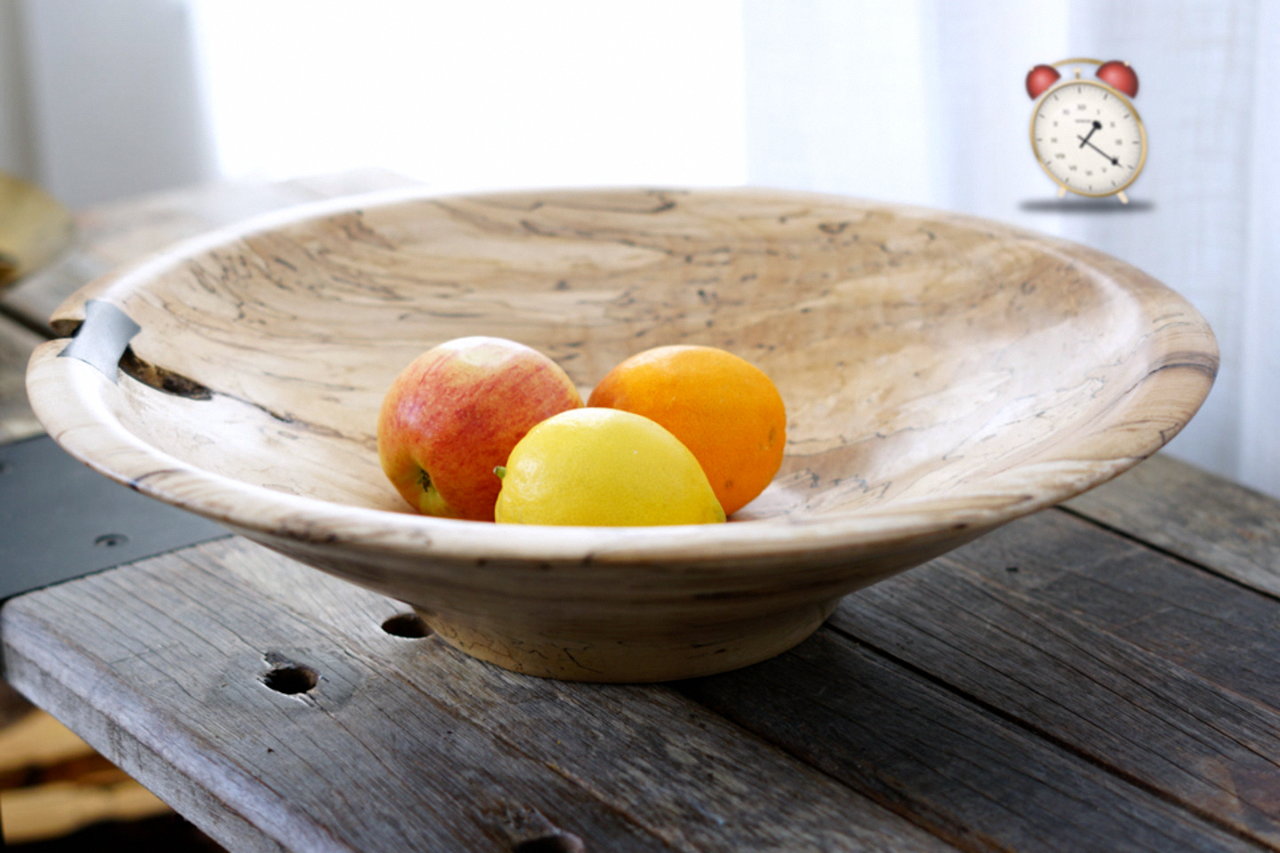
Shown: h=1 m=21
